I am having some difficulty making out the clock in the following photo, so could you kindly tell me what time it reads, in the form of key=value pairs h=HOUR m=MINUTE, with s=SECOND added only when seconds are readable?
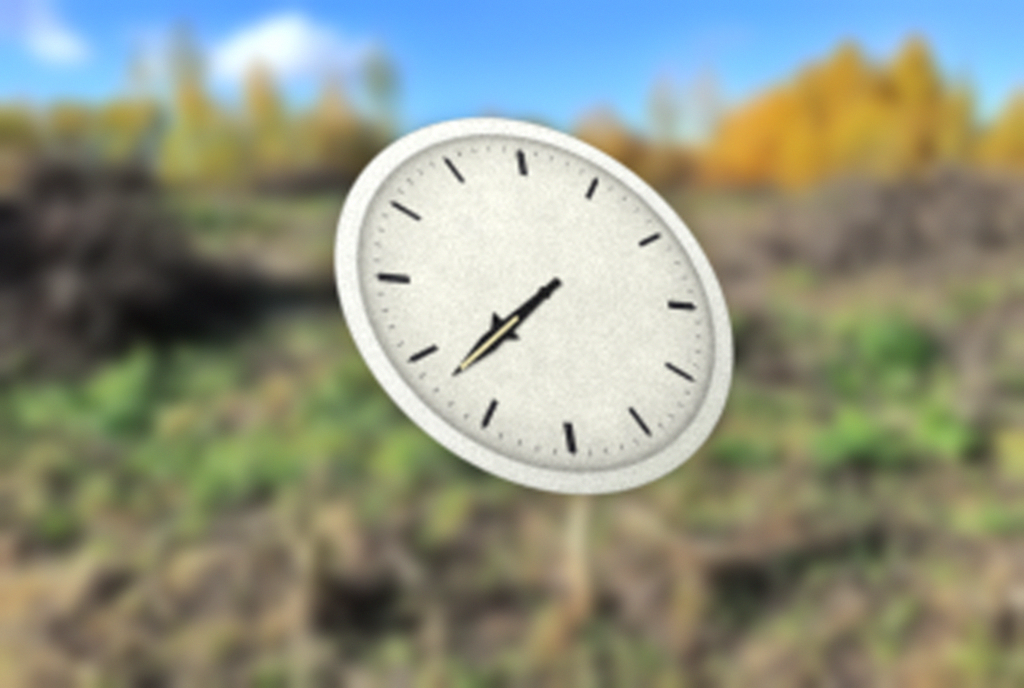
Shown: h=7 m=38
